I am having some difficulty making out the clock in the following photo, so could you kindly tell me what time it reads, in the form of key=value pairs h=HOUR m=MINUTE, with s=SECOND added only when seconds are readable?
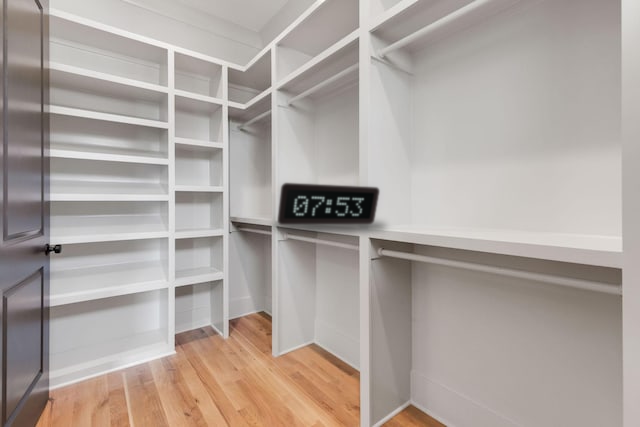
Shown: h=7 m=53
